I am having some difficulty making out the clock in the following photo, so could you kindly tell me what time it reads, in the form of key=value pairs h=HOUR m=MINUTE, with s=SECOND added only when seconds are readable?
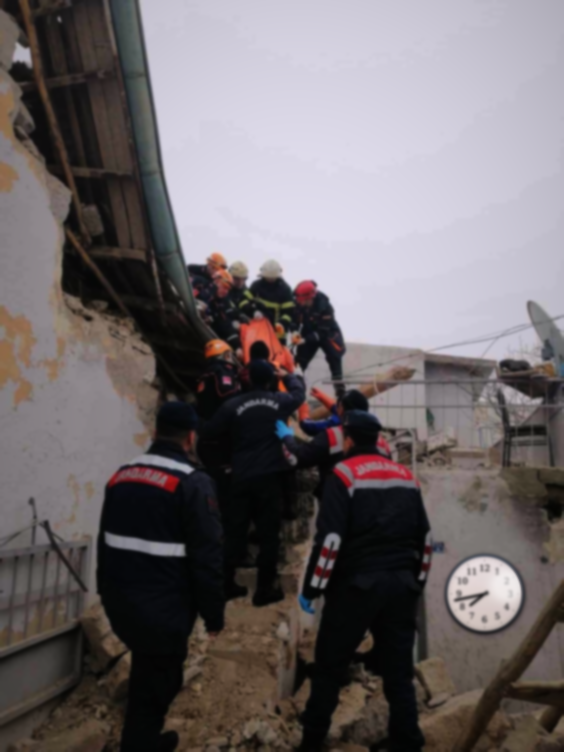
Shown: h=7 m=43
